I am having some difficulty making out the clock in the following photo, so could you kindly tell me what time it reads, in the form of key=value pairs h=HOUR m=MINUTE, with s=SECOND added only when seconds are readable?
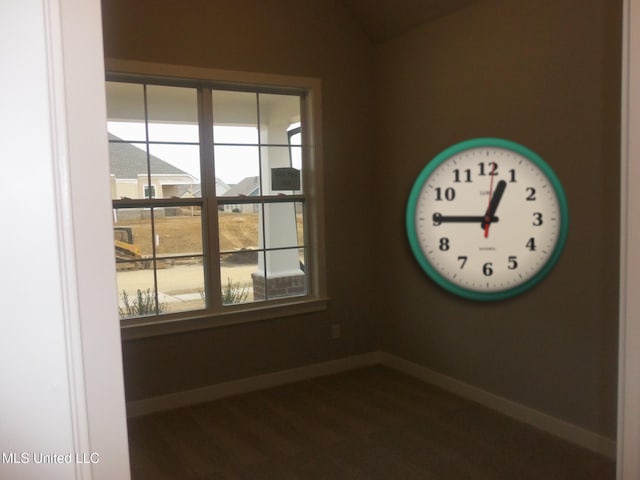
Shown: h=12 m=45 s=1
